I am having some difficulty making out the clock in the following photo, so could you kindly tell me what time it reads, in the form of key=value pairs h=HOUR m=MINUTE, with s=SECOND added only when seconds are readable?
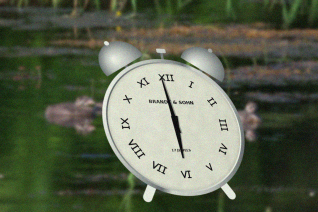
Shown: h=5 m=59
